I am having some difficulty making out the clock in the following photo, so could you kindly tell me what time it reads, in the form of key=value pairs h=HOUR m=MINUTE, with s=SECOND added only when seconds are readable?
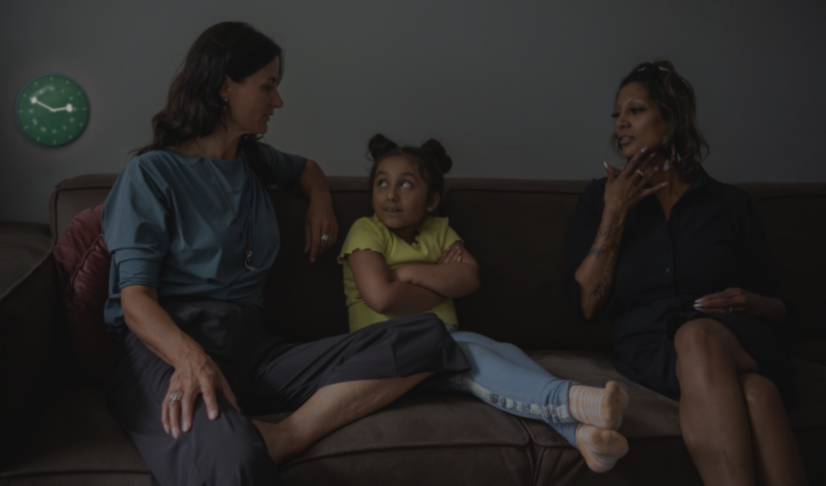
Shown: h=2 m=50
